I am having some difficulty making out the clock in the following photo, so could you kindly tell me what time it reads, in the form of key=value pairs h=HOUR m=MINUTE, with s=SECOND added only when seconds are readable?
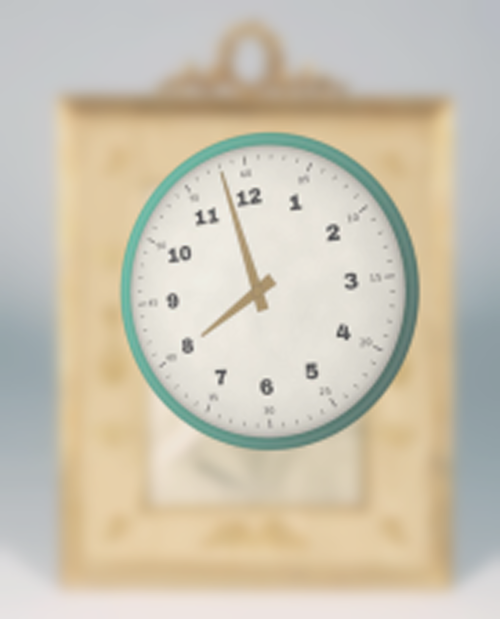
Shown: h=7 m=58
